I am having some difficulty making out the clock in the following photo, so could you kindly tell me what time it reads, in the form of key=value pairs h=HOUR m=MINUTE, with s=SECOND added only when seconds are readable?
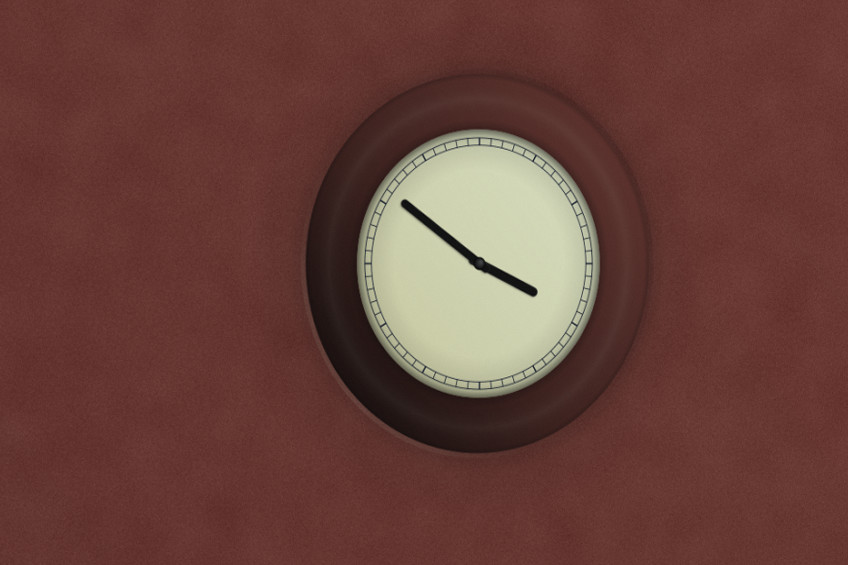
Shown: h=3 m=51
